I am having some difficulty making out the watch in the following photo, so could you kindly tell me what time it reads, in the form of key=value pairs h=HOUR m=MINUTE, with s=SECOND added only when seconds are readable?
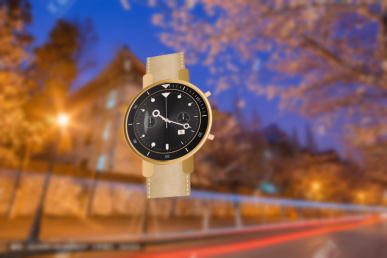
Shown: h=10 m=19
